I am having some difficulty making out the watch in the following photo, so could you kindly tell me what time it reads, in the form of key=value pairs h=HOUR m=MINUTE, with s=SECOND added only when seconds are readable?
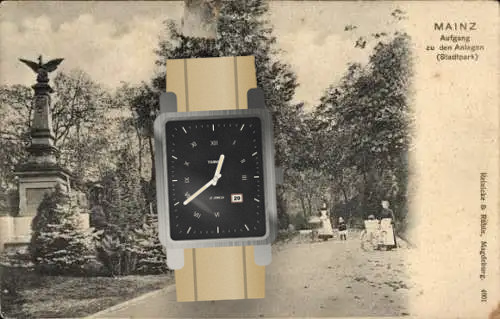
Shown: h=12 m=39
